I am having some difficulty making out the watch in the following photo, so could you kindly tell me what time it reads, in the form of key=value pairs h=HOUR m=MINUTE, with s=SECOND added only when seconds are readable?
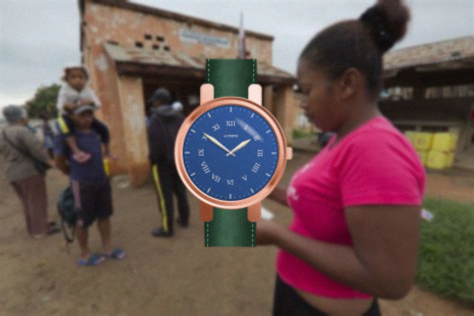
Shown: h=1 m=51
